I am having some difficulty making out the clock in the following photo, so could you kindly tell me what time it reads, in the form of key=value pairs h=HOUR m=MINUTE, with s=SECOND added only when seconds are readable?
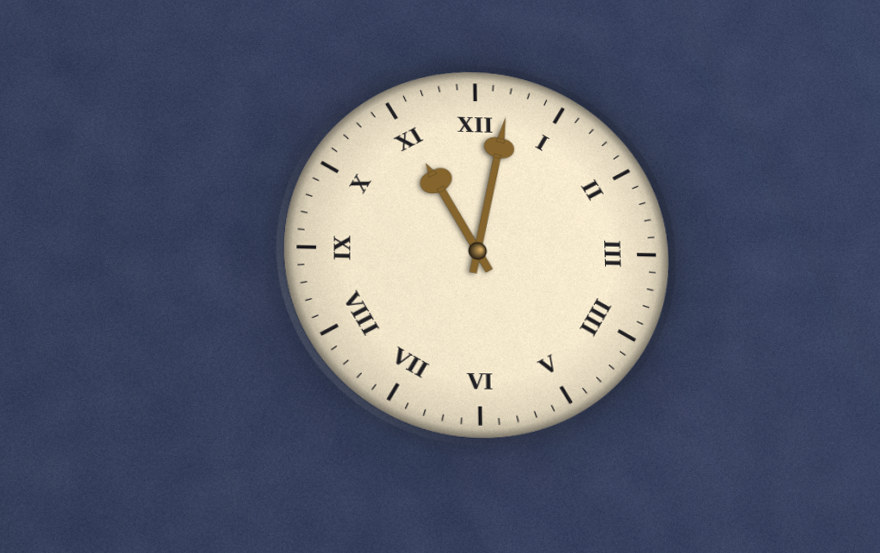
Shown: h=11 m=2
